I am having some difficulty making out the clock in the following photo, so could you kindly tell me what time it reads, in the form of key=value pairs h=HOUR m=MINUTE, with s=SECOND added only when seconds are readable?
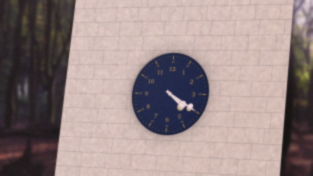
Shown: h=4 m=20
